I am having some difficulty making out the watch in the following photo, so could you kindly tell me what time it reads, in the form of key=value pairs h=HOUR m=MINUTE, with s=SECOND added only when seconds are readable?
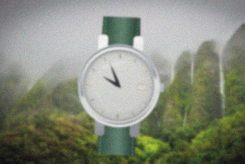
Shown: h=9 m=56
